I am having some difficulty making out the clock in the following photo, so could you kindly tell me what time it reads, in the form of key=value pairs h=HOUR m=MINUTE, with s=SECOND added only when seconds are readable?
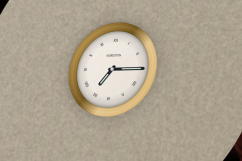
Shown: h=7 m=15
